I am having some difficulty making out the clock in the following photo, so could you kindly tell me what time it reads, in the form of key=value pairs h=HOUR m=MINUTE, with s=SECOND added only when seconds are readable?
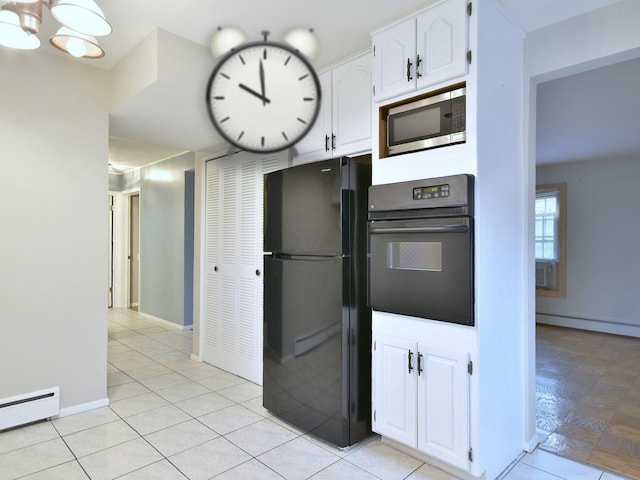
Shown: h=9 m=59
